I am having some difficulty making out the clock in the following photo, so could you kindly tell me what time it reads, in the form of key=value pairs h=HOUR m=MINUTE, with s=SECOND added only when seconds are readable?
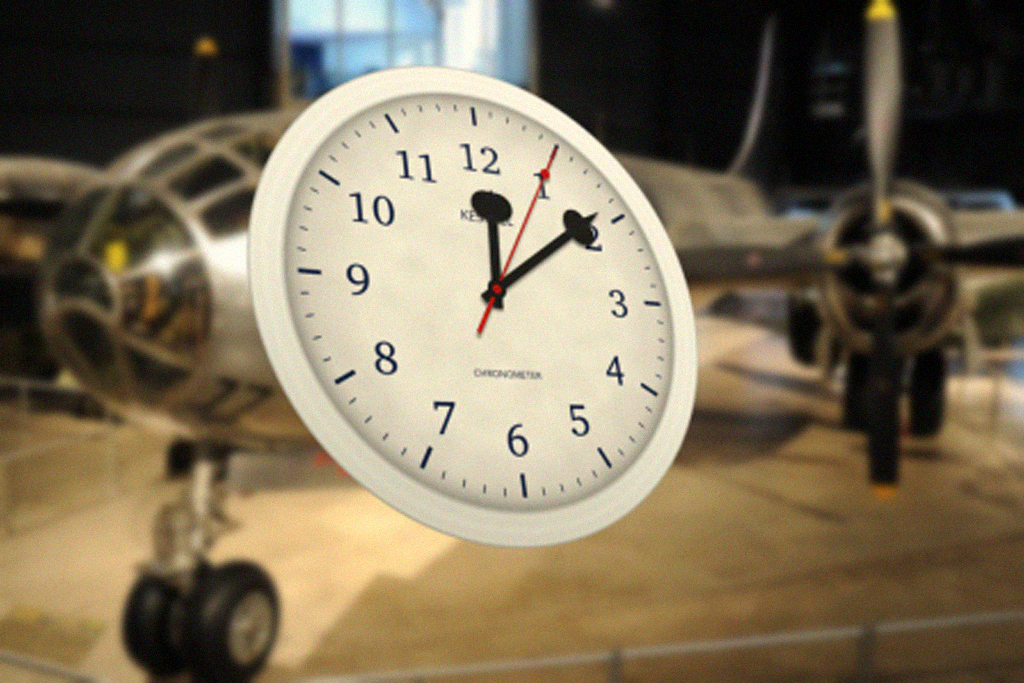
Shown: h=12 m=9 s=5
